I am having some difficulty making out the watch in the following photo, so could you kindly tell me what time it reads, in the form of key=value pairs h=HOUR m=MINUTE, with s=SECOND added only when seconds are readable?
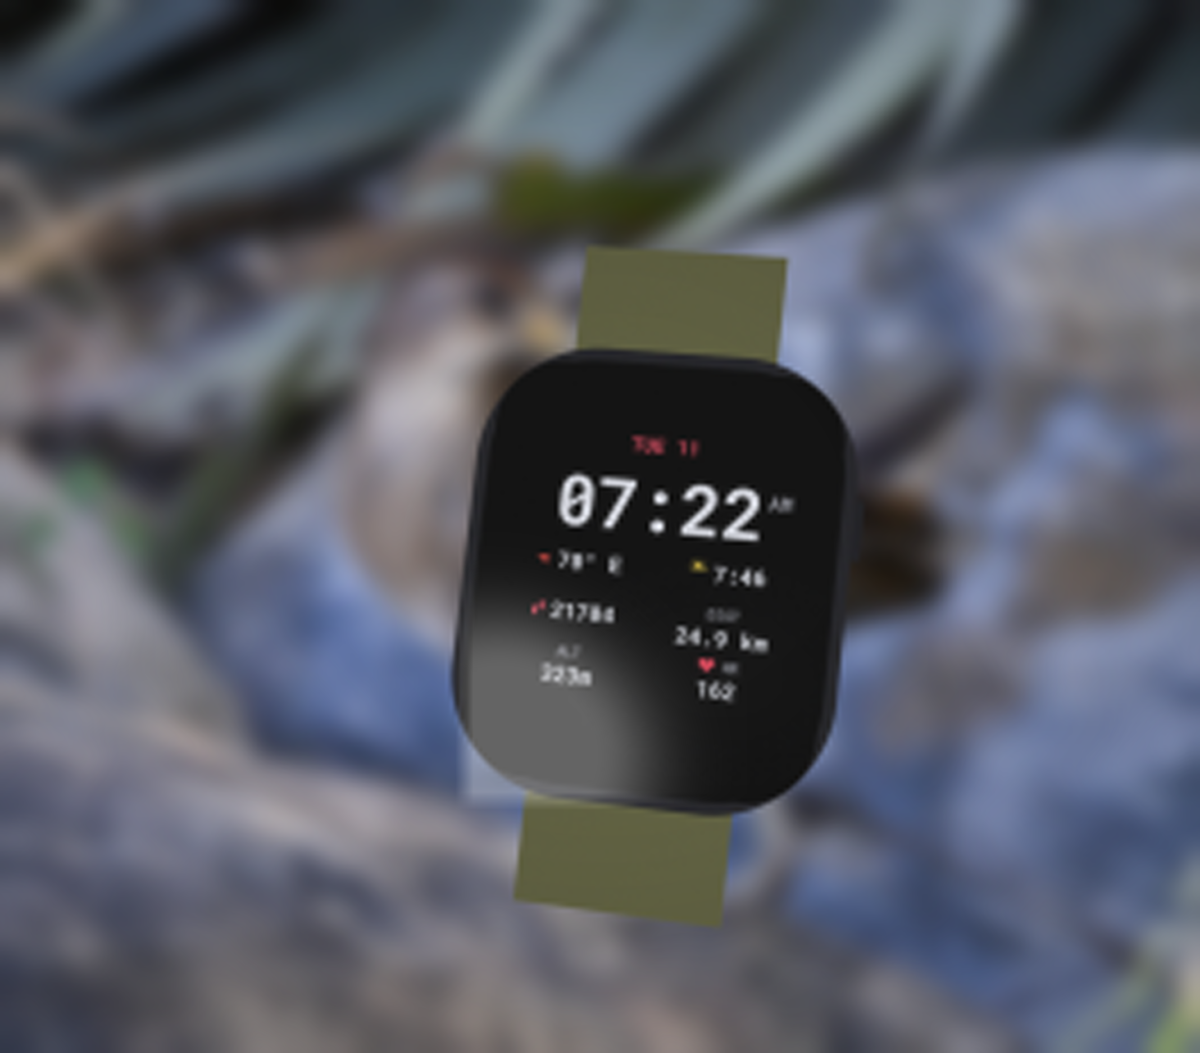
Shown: h=7 m=22
